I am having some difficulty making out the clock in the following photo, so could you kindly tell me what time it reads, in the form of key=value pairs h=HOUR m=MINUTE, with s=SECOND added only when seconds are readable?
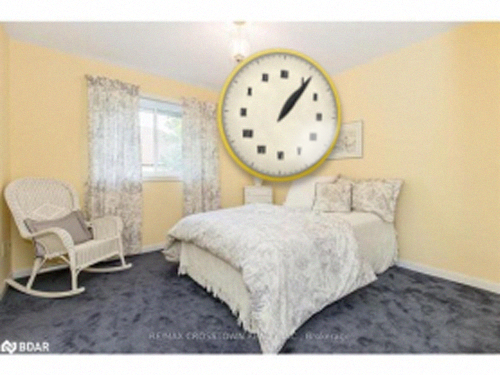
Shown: h=1 m=6
